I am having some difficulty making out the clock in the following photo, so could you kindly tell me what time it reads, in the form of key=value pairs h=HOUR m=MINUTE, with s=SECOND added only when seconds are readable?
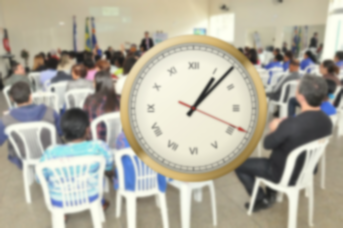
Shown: h=1 m=7 s=19
